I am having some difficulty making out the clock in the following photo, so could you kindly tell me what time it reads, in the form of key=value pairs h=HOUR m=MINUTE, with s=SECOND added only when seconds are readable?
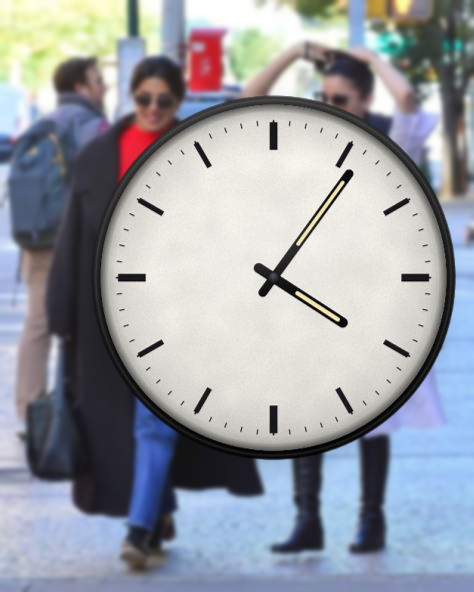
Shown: h=4 m=6
